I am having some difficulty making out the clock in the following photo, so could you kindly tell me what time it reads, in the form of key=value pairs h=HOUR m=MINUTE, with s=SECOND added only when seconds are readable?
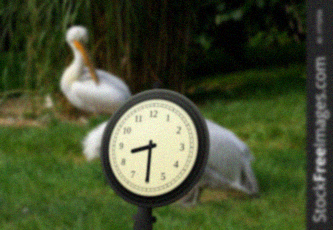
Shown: h=8 m=30
